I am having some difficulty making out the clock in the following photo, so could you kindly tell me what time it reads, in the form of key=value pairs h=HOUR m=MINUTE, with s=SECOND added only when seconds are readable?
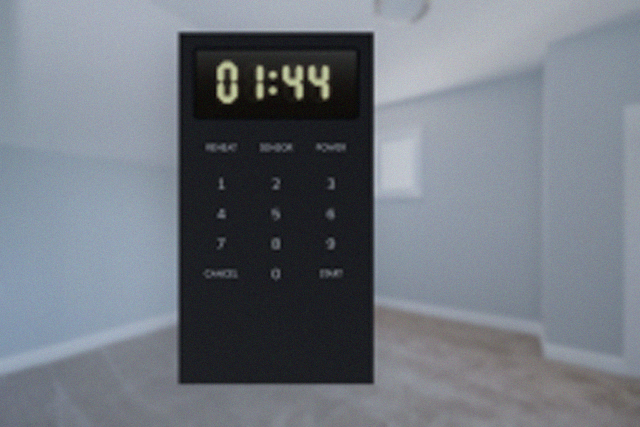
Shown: h=1 m=44
